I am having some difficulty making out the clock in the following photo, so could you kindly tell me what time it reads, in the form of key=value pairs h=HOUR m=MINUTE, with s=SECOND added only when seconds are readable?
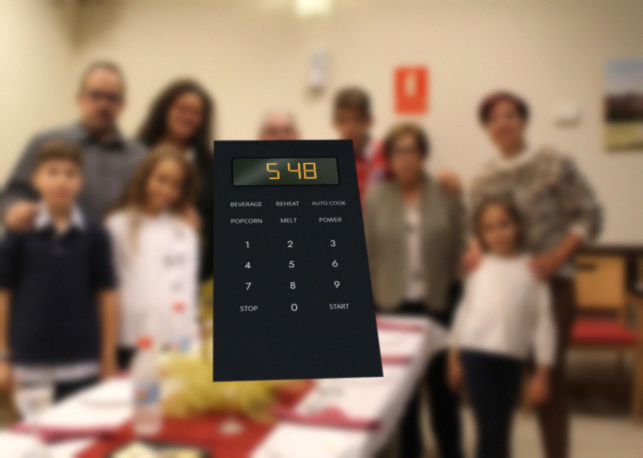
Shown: h=5 m=48
